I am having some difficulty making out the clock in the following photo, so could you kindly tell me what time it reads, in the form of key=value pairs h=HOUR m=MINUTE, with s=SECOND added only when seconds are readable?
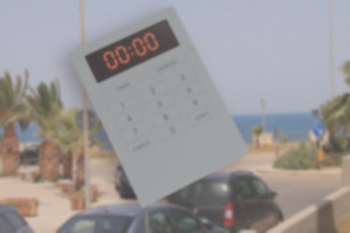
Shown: h=0 m=0
